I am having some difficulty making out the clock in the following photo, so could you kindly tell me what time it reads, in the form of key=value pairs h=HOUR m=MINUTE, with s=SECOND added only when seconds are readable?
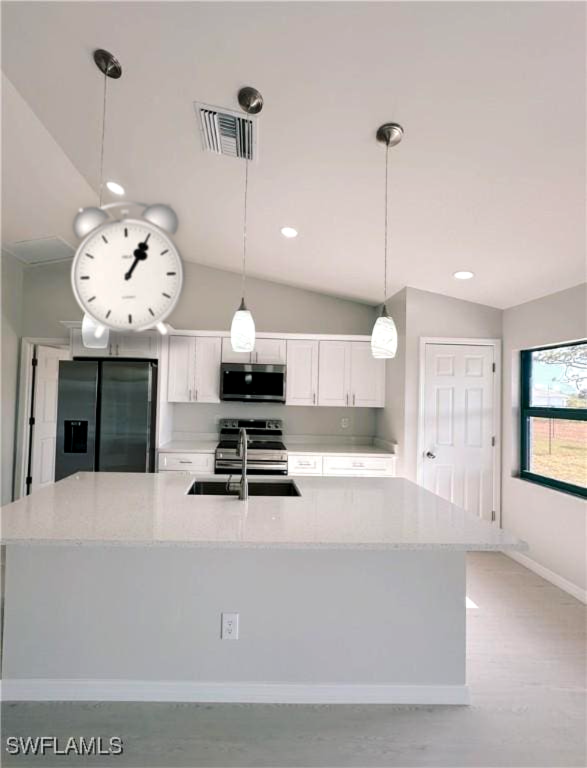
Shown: h=1 m=5
